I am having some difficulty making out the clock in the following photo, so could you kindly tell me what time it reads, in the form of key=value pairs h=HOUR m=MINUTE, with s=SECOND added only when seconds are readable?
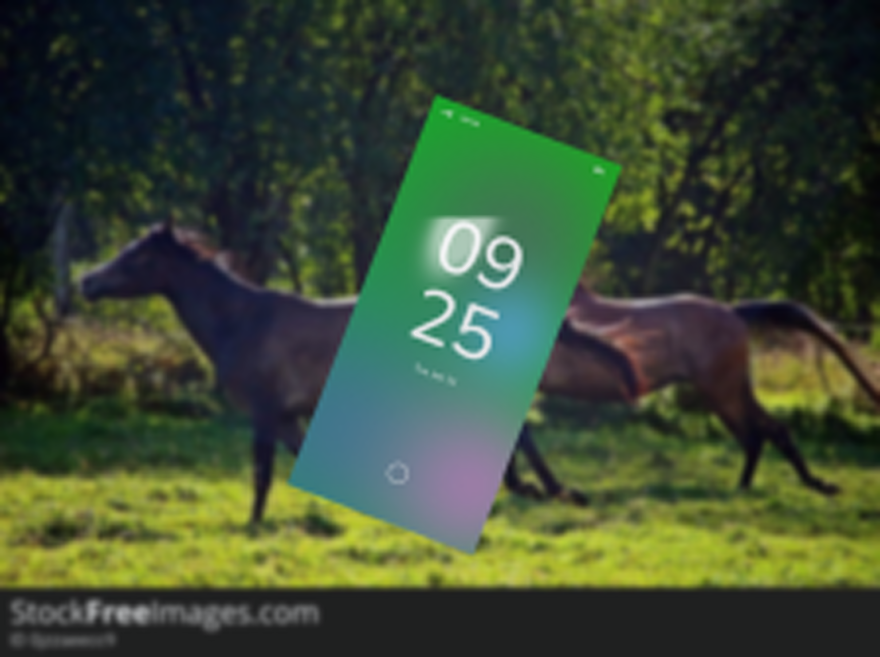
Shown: h=9 m=25
